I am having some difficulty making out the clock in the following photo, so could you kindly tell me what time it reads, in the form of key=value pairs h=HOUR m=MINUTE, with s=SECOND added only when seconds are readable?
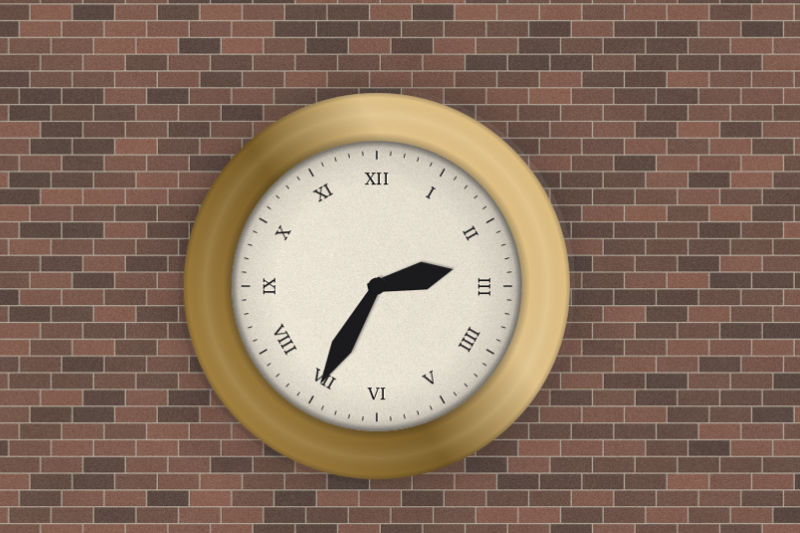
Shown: h=2 m=35
